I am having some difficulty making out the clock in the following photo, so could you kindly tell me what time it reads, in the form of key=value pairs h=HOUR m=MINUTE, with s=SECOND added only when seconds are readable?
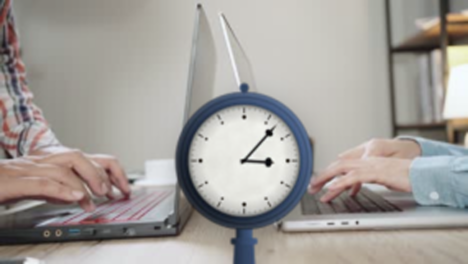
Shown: h=3 m=7
